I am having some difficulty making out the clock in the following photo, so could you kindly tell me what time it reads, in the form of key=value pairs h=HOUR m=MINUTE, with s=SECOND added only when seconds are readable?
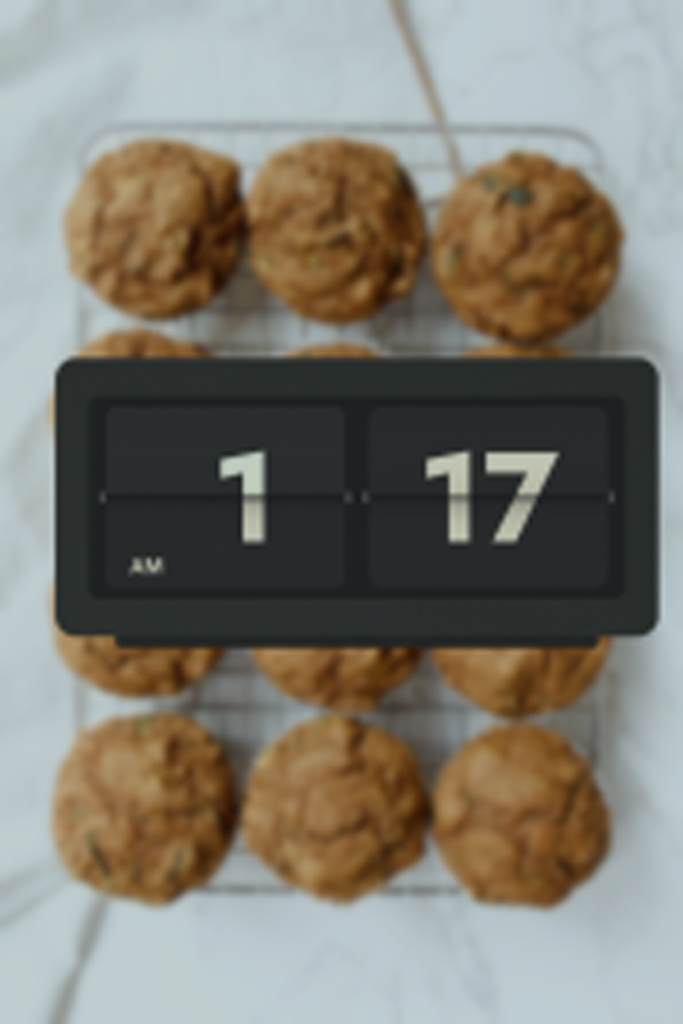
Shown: h=1 m=17
